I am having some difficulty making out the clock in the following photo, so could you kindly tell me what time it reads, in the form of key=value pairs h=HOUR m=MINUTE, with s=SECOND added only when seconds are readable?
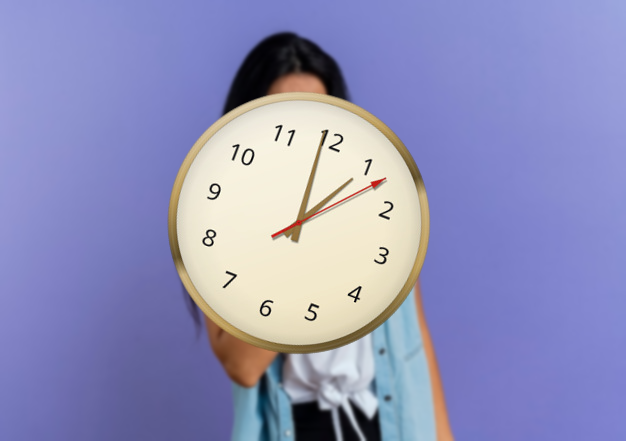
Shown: h=12 m=59 s=7
